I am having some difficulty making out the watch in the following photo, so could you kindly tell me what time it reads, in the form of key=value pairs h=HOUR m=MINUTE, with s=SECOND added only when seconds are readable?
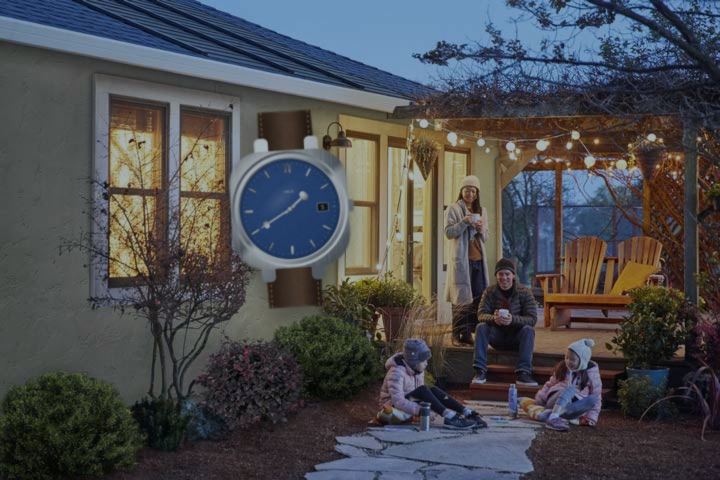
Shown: h=1 m=40
